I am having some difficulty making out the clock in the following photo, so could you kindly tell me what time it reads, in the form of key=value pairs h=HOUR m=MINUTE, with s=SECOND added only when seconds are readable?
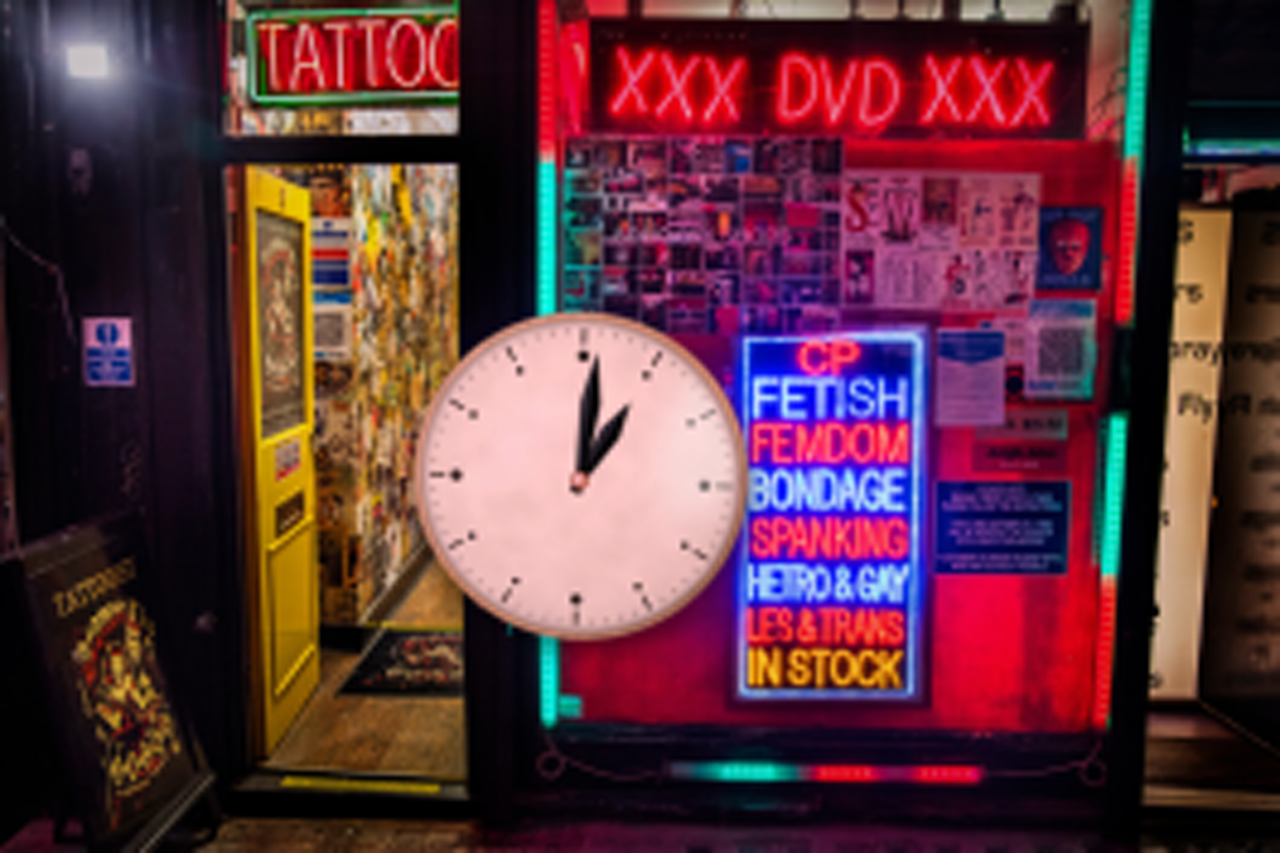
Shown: h=1 m=1
